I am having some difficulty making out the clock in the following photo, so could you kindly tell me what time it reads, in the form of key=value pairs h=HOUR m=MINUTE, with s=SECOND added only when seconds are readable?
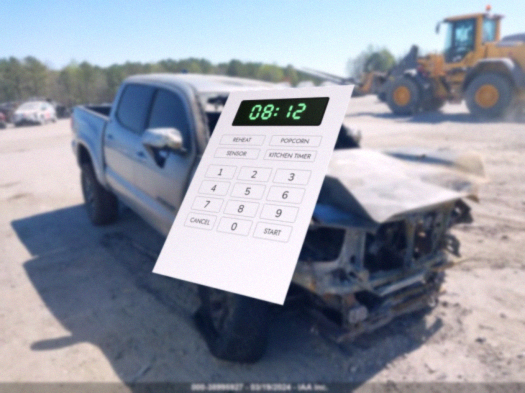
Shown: h=8 m=12
